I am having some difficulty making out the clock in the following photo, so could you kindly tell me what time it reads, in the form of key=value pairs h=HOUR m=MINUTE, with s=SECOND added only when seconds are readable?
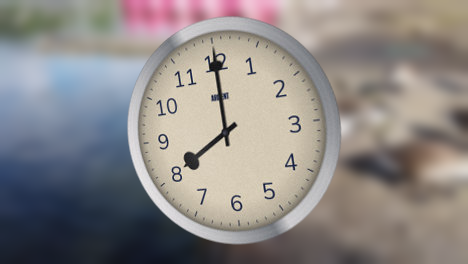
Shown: h=8 m=0
